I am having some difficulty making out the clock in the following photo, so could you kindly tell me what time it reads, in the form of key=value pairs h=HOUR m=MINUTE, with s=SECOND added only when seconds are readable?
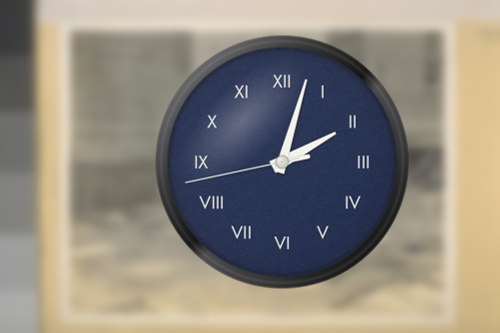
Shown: h=2 m=2 s=43
